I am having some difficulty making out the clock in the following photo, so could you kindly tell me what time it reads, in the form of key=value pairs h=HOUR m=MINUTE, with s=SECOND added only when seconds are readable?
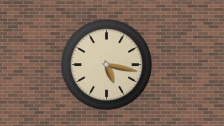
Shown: h=5 m=17
